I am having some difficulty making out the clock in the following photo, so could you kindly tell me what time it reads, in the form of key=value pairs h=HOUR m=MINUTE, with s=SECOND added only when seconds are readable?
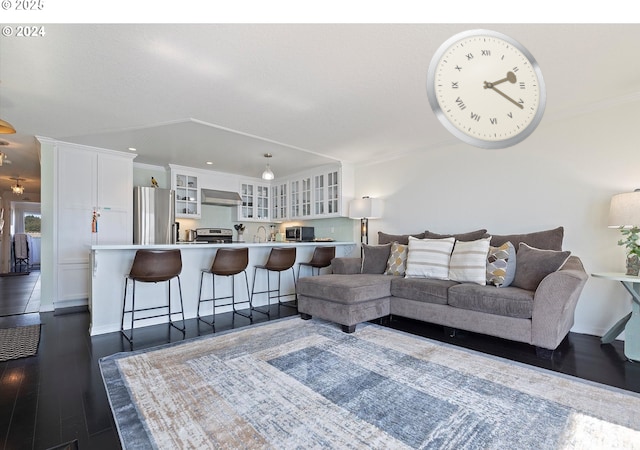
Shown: h=2 m=21
